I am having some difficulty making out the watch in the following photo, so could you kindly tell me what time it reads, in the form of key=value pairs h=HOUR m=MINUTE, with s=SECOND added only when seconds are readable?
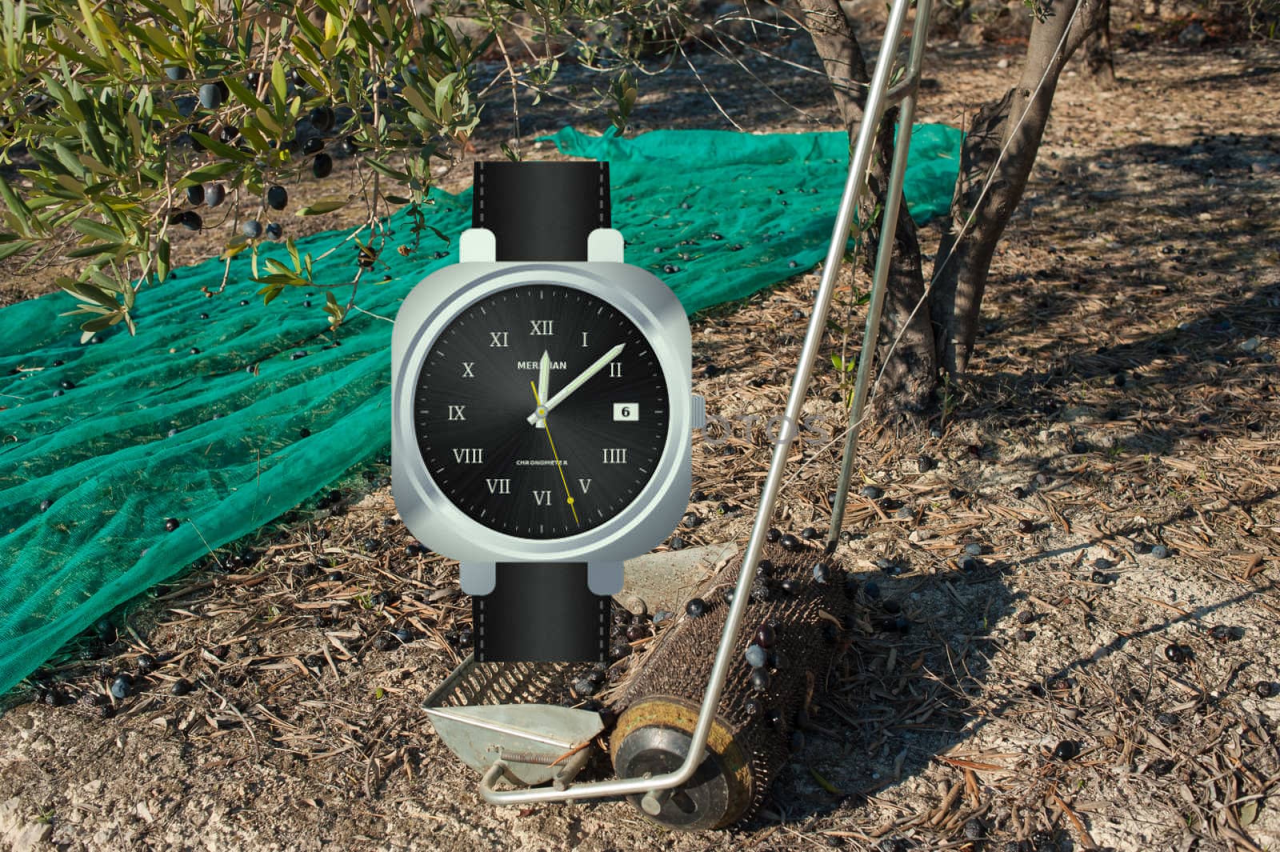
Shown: h=12 m=8 s=27
